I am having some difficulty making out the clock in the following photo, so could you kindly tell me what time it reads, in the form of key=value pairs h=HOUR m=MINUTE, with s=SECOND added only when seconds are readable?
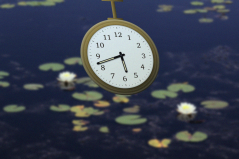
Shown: h=5 m=42
